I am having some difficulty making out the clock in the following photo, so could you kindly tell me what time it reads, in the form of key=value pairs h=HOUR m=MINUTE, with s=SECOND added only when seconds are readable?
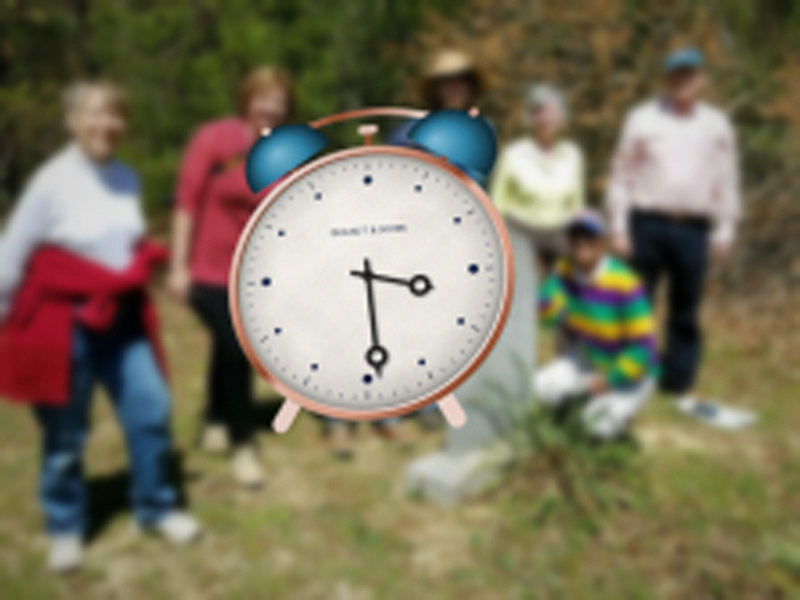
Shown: h=3 m=29
